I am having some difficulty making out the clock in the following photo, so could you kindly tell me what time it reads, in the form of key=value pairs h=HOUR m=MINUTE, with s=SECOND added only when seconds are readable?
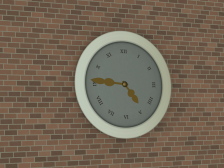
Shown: h=4 m=46
